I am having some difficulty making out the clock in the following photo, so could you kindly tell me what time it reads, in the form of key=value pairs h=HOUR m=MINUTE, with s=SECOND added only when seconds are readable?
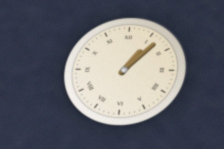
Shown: h=1 m=7
